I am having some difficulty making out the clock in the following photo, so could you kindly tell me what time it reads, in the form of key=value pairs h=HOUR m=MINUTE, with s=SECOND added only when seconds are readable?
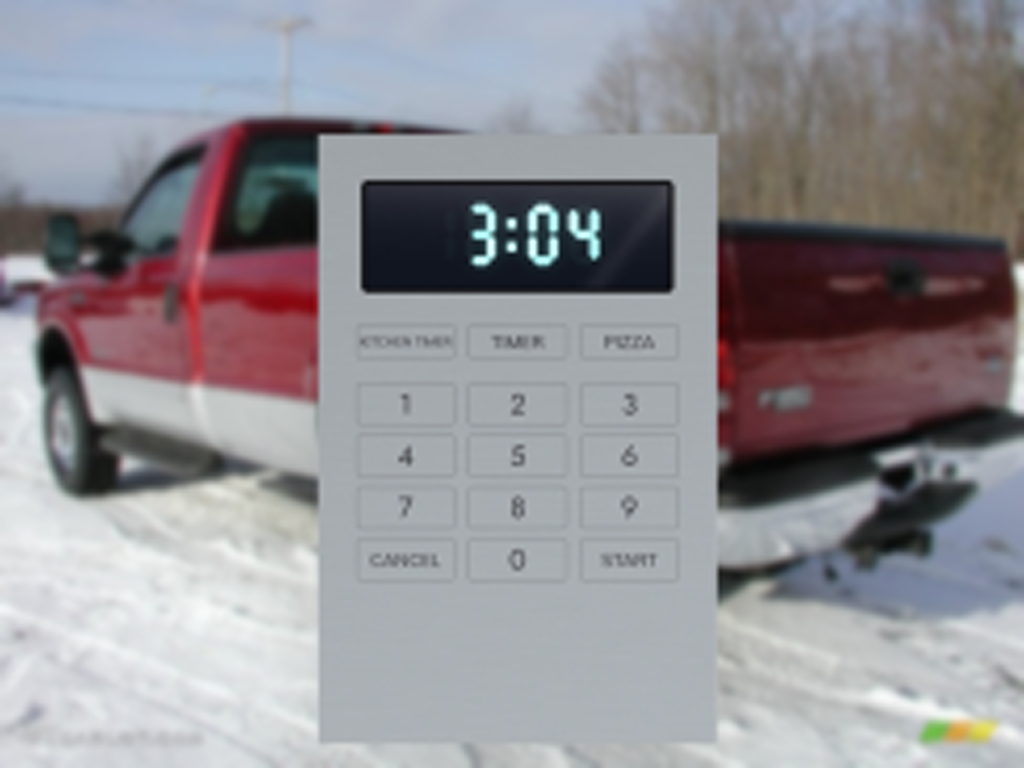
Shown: h=3 m=4
